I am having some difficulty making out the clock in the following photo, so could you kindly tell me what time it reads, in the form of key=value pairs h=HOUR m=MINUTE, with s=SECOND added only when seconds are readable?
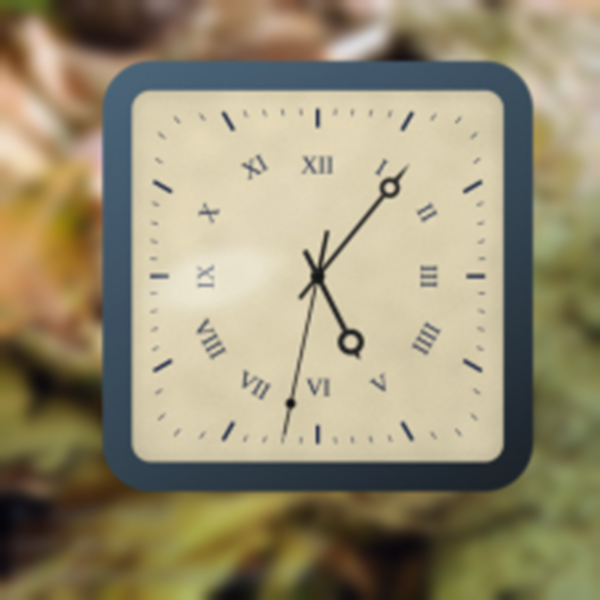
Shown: h=5 m=6 s=32
